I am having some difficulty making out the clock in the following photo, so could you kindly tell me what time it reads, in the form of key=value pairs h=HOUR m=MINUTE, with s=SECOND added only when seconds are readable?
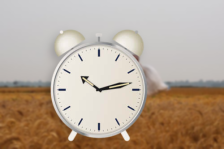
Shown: h=10 m=13
